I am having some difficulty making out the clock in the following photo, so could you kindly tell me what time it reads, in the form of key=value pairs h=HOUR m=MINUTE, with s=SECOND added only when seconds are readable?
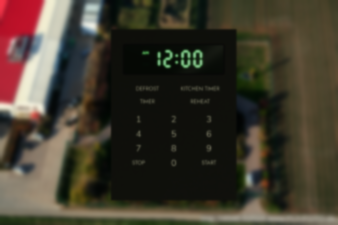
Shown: h=12 m=0
